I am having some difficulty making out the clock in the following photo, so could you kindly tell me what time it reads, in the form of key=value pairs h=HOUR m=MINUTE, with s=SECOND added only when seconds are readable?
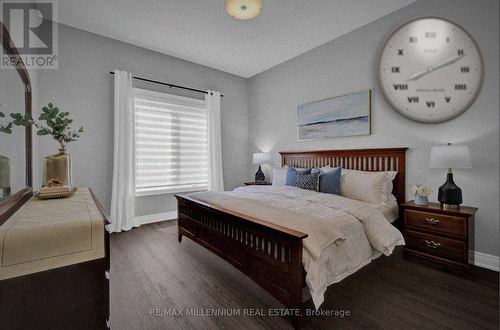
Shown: h=8 m=11
